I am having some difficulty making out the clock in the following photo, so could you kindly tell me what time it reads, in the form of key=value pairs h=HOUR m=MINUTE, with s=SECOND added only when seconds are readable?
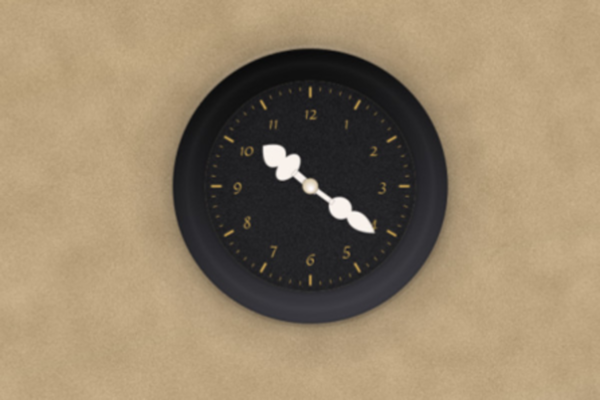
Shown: h=10 m=21
